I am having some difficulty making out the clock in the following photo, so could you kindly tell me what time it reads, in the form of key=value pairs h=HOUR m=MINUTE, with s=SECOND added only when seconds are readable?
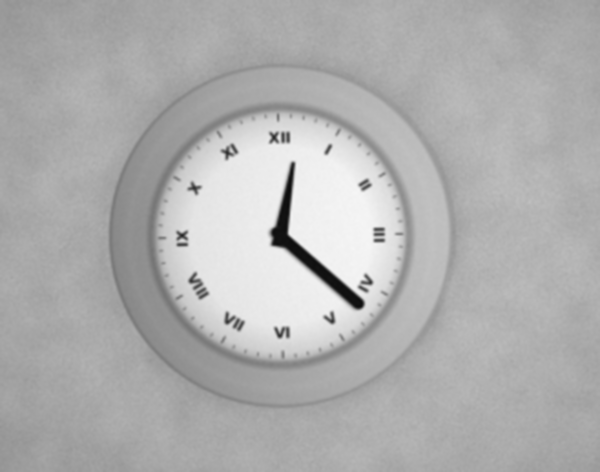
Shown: h=12 m=22
